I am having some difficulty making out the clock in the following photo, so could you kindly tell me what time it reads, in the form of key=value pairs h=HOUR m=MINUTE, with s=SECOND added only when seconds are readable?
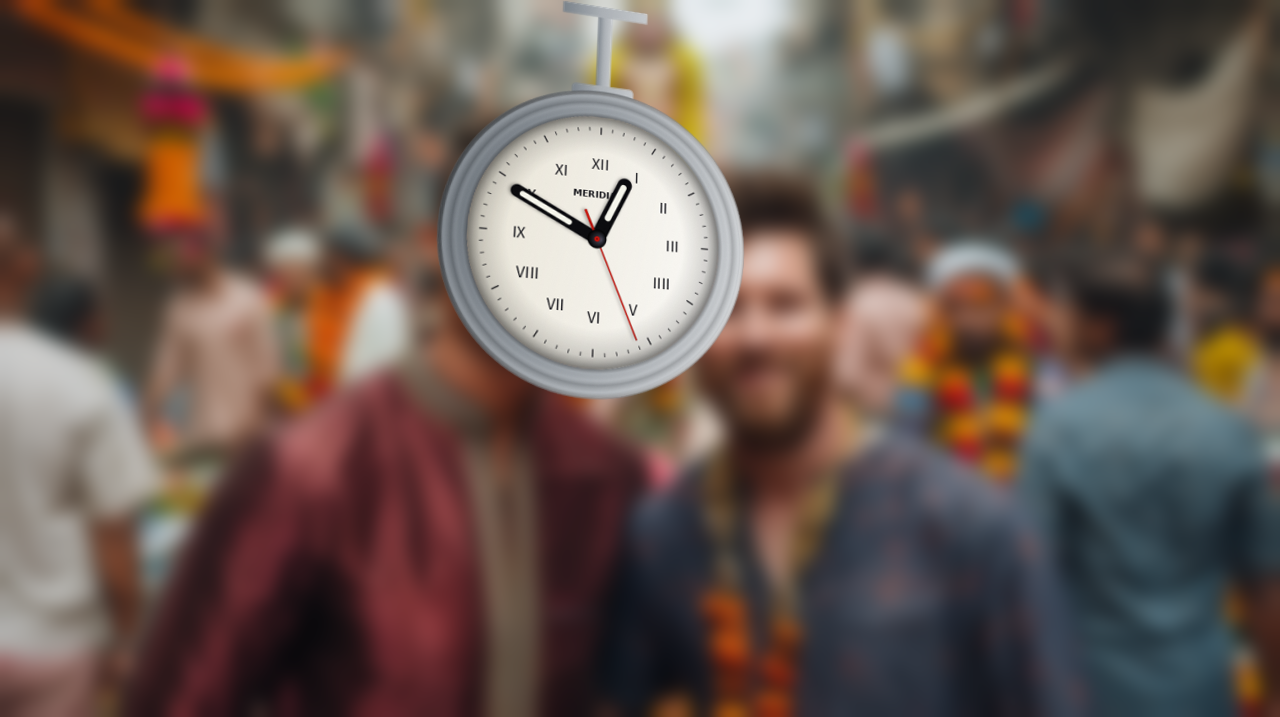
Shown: h=12 m=49 s=26
